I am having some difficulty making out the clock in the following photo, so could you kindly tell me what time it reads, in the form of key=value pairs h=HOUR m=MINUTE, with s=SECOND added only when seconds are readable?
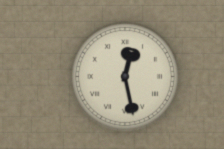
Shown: h=12 m=28
